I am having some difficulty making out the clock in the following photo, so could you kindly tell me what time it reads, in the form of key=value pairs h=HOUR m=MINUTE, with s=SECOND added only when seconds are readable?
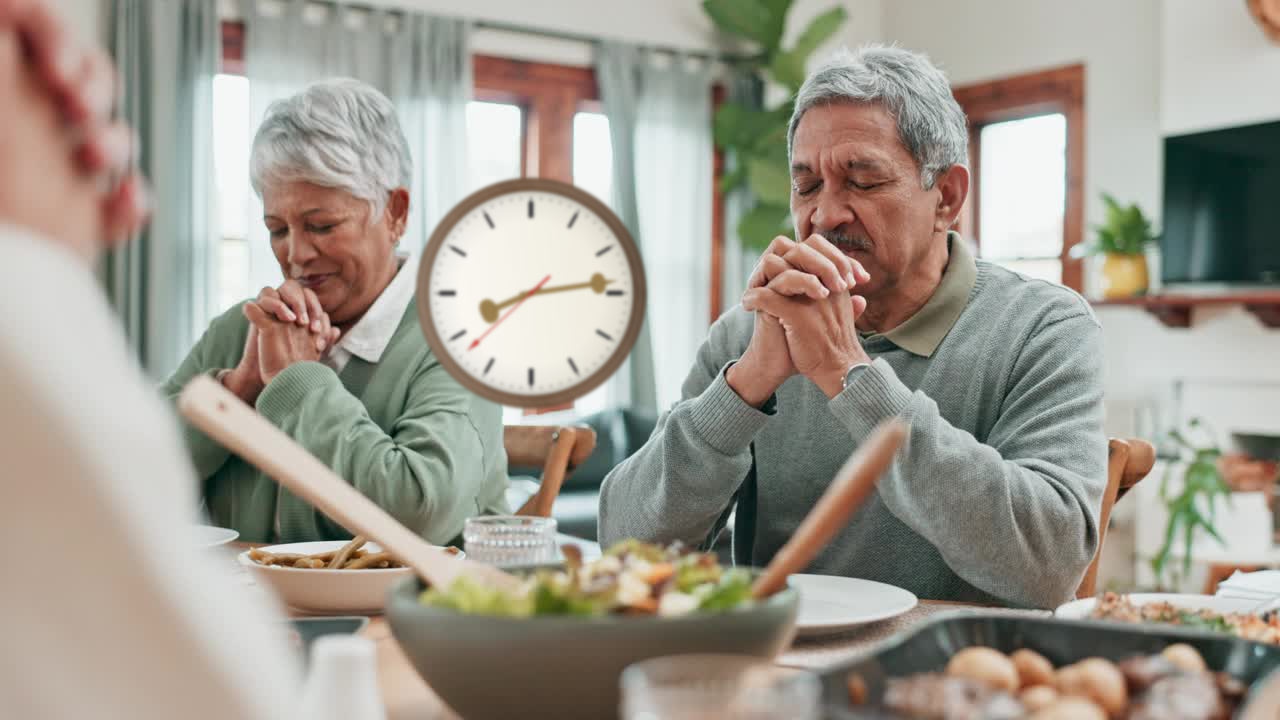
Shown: h=8 m=13 s=38
